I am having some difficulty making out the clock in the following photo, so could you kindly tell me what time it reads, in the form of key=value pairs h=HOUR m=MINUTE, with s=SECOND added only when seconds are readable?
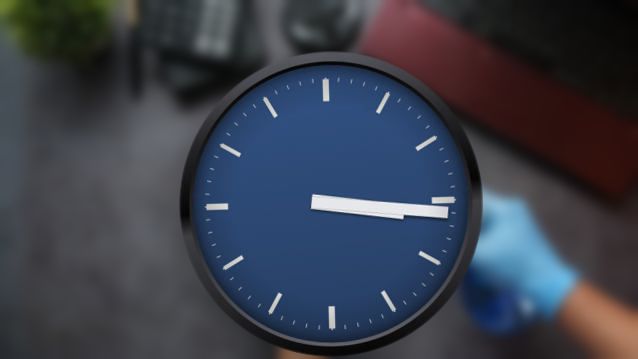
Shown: h=3 m=16
